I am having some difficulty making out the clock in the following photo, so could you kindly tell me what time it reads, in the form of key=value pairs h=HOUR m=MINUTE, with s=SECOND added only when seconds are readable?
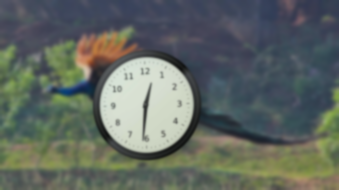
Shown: h=12 m=31
